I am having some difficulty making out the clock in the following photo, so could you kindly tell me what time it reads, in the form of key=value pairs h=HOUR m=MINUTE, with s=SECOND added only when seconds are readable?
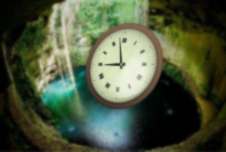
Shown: h=8 m=58
